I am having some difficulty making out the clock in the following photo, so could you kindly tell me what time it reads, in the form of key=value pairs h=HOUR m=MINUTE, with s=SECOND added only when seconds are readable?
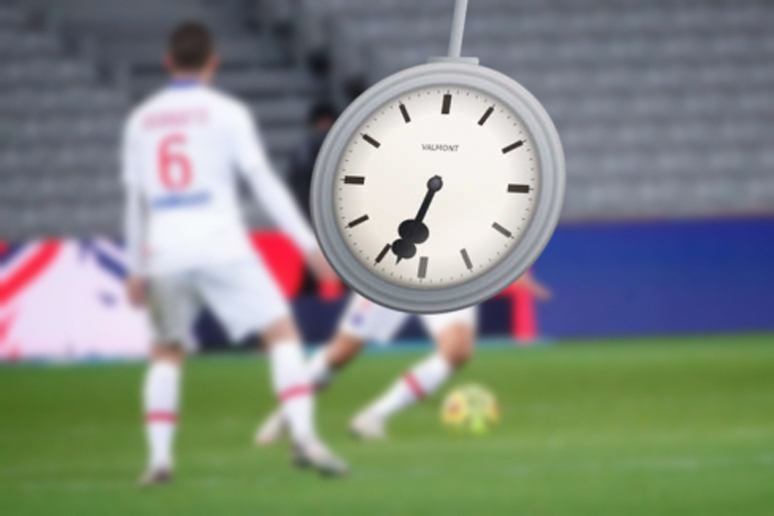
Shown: h=6 m=33
